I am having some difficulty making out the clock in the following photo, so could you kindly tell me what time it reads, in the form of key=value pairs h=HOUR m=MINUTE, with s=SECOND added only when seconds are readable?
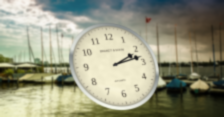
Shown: h=2 m=13
